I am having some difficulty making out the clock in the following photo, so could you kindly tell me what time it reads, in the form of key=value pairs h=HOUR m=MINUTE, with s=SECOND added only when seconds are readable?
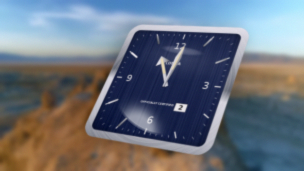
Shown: h=11 m=1
